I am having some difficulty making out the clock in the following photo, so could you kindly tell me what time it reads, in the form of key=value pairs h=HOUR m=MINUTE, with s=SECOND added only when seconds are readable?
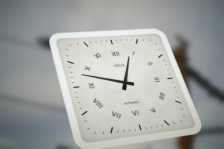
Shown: h=12 m=48
